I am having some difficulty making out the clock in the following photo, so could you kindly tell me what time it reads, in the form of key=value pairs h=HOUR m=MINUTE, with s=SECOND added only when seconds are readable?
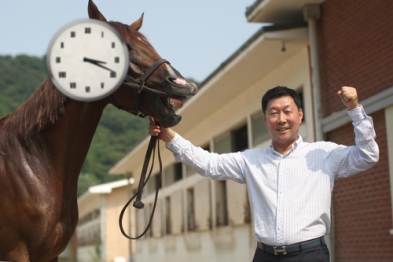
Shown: h=3 m=19
